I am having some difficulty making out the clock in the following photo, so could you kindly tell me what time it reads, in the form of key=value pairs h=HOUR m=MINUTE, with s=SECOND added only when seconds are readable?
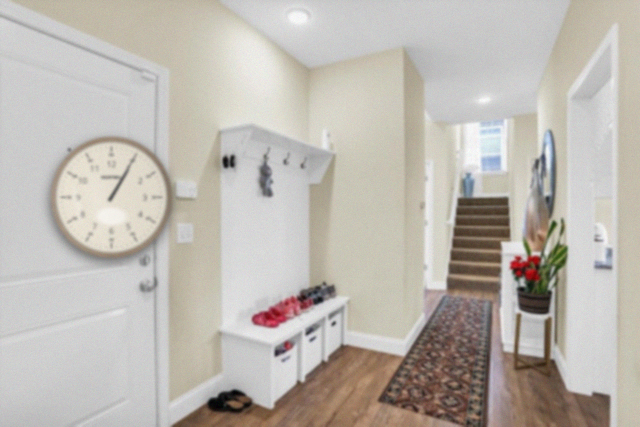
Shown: h=1 m=5
